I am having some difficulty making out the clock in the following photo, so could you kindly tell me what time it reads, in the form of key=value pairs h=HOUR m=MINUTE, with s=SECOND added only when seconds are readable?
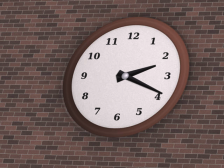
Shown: h=2 m=19
